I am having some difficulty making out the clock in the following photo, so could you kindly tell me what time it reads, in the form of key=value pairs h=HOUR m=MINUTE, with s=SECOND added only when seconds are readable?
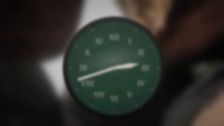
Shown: h=2 m=42
